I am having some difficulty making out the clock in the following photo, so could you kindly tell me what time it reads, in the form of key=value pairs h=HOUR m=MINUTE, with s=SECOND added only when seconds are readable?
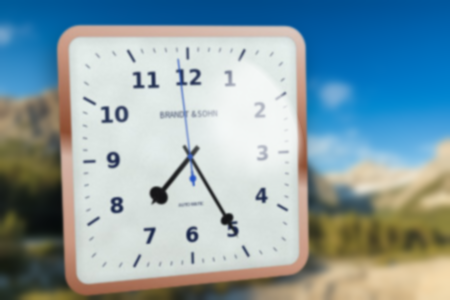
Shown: h=7 m=24 s=59
